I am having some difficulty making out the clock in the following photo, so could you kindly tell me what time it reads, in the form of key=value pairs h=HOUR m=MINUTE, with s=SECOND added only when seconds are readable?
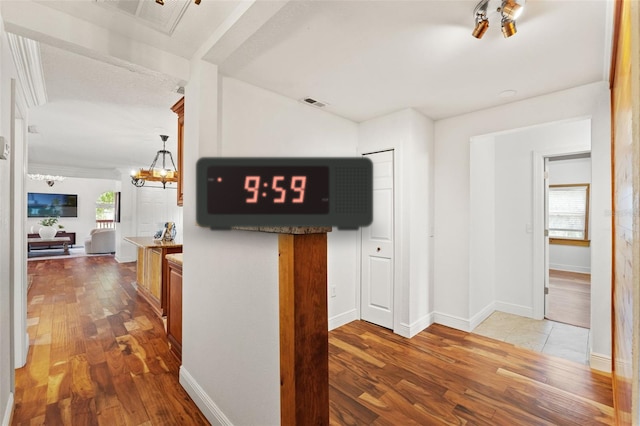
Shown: h=9 m=59
